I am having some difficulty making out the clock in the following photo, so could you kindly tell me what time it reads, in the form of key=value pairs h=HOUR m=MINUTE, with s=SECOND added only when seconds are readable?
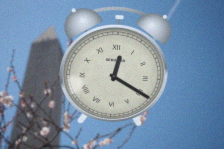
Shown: h=12 m=20
